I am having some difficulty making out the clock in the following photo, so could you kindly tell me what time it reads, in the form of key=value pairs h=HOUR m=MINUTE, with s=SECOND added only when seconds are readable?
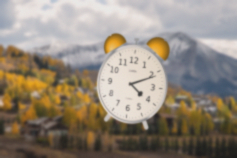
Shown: h=4 m=11
